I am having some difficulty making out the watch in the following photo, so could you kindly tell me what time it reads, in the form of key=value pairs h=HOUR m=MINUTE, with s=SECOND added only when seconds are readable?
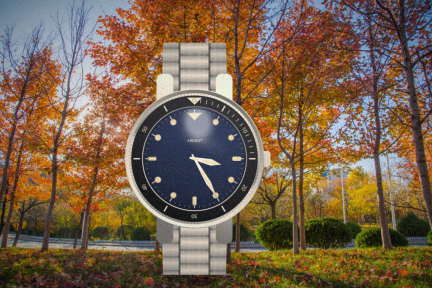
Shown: h=3 m=25
